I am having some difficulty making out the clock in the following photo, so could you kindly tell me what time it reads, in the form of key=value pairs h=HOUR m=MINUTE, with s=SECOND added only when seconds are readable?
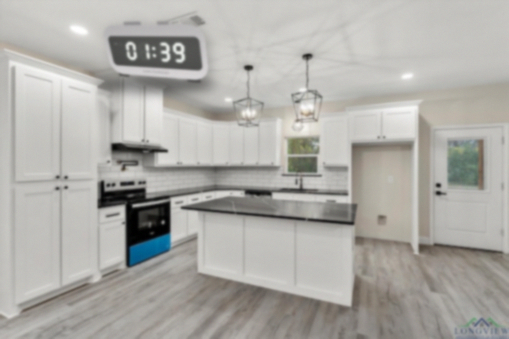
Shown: h=1 m=39
